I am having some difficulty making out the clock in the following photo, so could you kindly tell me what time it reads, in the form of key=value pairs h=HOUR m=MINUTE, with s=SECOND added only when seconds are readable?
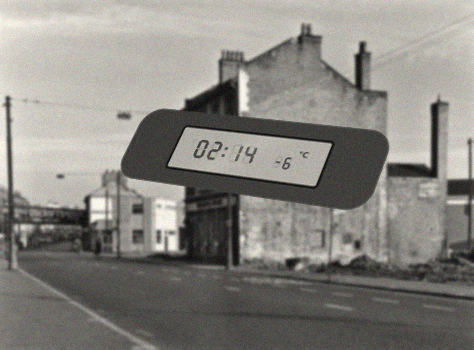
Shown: h=2 m=14
